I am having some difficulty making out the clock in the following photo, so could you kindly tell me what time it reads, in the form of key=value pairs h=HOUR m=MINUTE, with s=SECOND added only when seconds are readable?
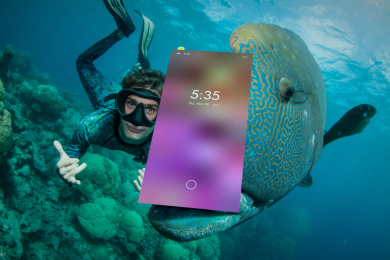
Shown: h=5 m=35
